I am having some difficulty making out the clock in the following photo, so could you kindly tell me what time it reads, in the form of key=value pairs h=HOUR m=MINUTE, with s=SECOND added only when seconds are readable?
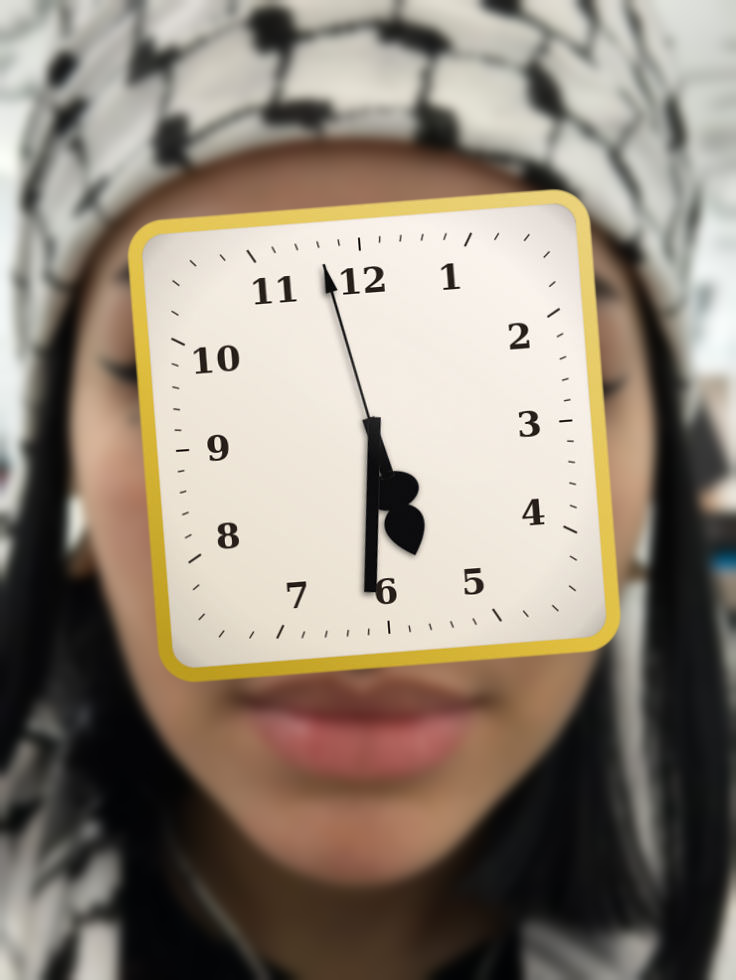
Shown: h=5 m=30 s=58
